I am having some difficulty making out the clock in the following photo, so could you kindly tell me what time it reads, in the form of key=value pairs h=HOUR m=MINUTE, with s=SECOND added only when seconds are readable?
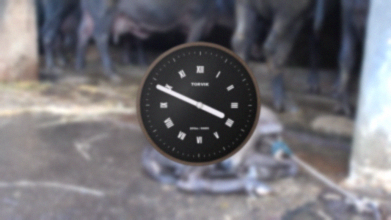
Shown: h=3 m=49
